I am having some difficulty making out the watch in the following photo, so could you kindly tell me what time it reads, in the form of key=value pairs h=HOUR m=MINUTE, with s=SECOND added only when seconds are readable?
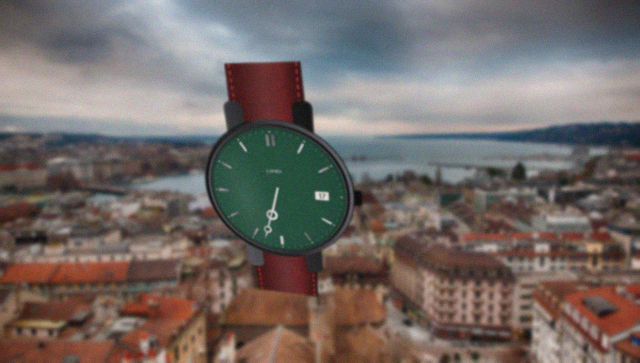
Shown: h=6 m=33
